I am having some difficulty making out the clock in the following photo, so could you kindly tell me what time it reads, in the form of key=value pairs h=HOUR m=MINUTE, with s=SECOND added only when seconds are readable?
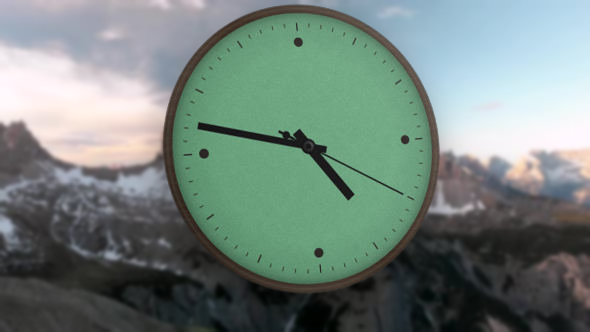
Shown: h=4 m=47 s=20
